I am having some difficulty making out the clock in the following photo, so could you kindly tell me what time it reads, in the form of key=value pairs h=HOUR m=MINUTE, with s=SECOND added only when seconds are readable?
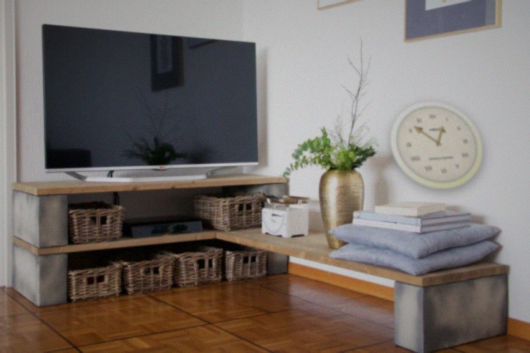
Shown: h=12 m=52
